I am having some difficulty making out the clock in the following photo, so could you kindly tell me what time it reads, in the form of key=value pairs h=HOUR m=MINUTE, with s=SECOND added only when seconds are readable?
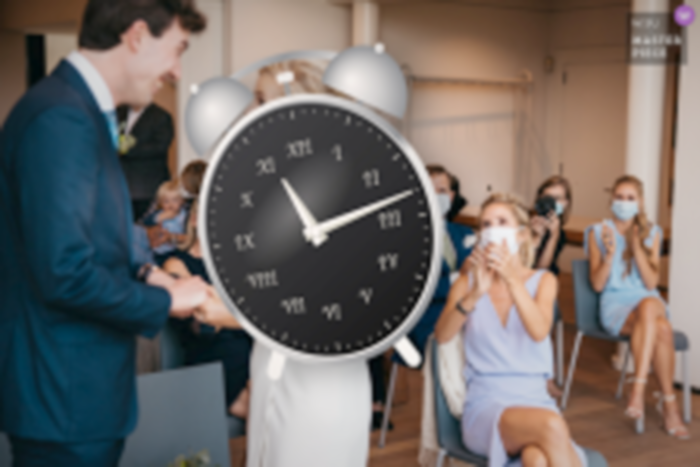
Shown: h=11 m=13
